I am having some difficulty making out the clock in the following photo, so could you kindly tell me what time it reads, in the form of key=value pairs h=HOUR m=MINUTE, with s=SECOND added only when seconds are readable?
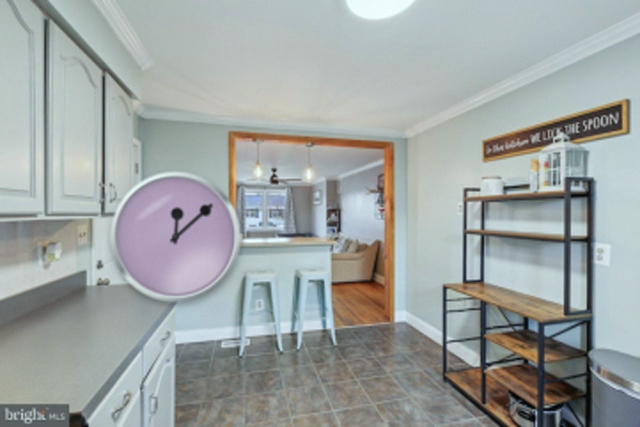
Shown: h=12 m=8
